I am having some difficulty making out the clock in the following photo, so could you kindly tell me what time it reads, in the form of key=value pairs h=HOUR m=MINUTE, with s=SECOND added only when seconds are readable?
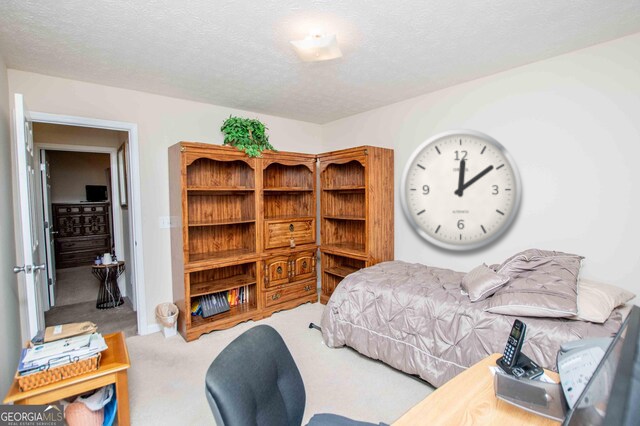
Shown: h=12 m=9
